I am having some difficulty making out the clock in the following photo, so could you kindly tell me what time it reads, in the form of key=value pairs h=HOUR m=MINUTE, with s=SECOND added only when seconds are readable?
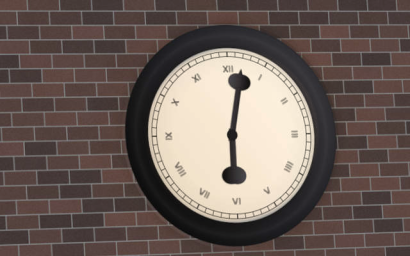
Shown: h=6 m=2
